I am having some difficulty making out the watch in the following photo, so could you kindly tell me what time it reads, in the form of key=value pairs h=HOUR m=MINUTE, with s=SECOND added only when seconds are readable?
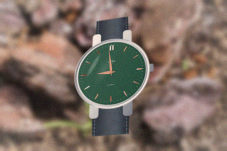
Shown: h=8 m=59
